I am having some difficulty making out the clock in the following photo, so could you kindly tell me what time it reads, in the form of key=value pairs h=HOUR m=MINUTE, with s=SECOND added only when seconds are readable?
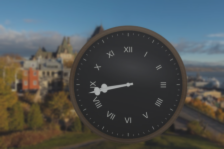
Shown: h=8 m=43
